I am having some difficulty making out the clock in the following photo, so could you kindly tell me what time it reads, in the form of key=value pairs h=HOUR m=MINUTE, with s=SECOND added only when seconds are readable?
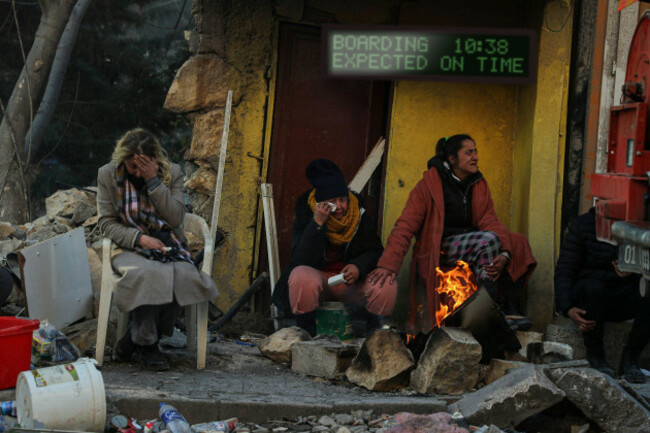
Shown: h=10 m=38
